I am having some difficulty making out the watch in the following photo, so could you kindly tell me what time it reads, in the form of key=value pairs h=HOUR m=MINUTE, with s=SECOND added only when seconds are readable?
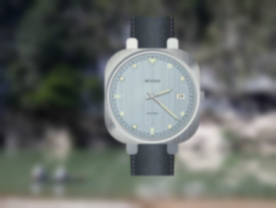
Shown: h=2 m=22
